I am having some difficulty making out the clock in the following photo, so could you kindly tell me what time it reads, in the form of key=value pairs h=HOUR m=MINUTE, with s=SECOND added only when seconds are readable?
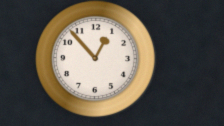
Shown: h=12 m=53
